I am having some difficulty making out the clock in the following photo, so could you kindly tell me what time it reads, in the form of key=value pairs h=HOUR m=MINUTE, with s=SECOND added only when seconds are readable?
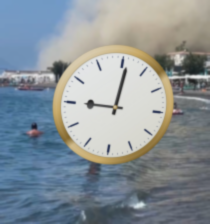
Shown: h=9 m=1
